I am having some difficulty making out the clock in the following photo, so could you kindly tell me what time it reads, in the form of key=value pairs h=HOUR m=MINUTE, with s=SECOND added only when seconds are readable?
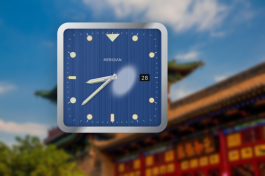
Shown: h=8 m=38
